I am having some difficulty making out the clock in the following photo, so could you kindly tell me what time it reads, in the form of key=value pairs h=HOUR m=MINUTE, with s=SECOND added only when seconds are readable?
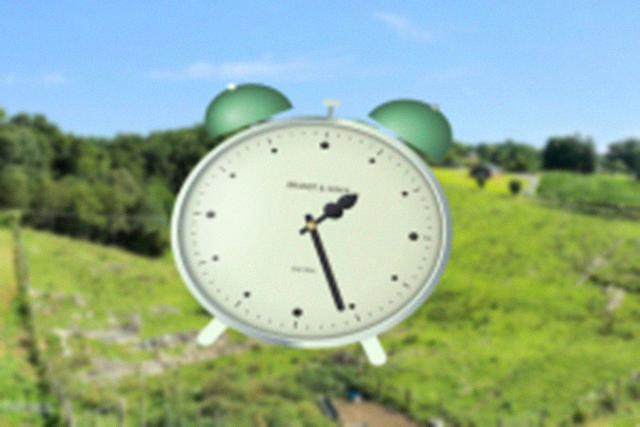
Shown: h=1 m=26
